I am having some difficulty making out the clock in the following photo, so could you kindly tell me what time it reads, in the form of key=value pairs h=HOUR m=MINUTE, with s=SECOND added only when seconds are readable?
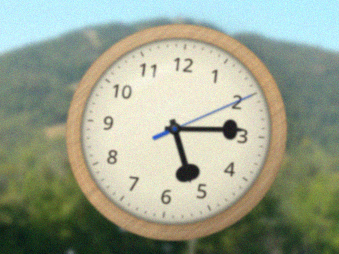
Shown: h=5 m=14 s=10
